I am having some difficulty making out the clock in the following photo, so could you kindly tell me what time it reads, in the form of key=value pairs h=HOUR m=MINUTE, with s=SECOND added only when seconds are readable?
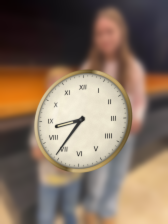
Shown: h=8 m=36
